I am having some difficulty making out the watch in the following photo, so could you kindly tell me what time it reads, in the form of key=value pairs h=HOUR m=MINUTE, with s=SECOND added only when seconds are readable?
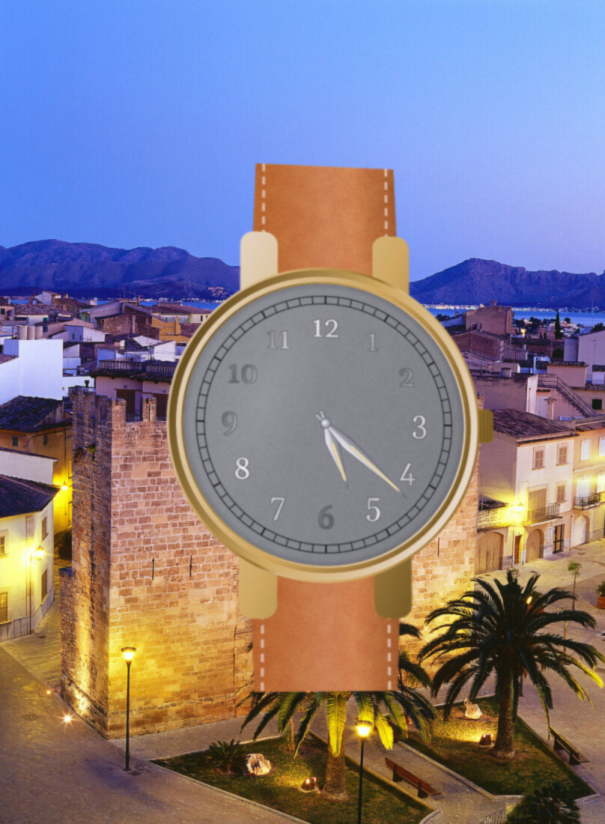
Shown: h=5 m=22
